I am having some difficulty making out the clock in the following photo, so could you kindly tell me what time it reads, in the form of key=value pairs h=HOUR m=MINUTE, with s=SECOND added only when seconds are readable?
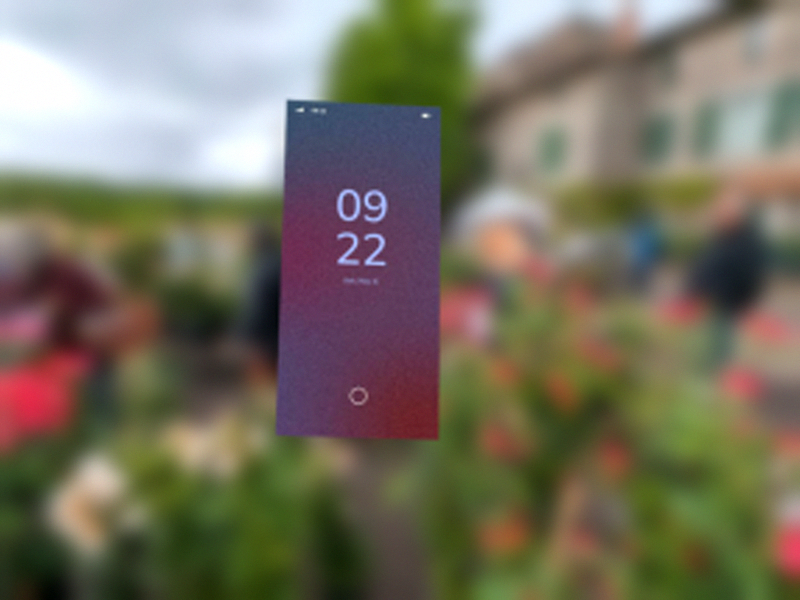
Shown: h=9 m=22
